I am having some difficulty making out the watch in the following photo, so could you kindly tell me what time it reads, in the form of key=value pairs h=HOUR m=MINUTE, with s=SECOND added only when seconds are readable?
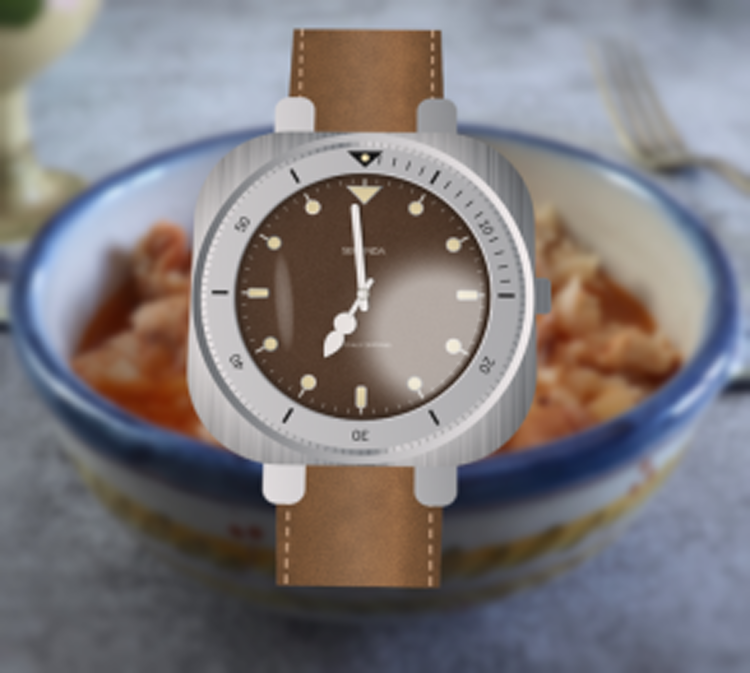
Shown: h=6 m=59
